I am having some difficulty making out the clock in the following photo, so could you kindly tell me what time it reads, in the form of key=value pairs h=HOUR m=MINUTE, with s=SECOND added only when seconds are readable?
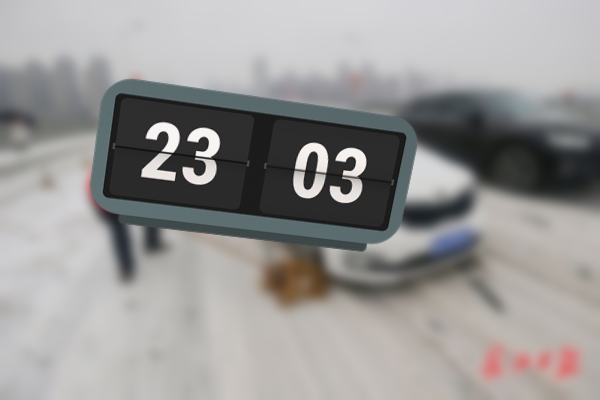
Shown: h=23 m=3
